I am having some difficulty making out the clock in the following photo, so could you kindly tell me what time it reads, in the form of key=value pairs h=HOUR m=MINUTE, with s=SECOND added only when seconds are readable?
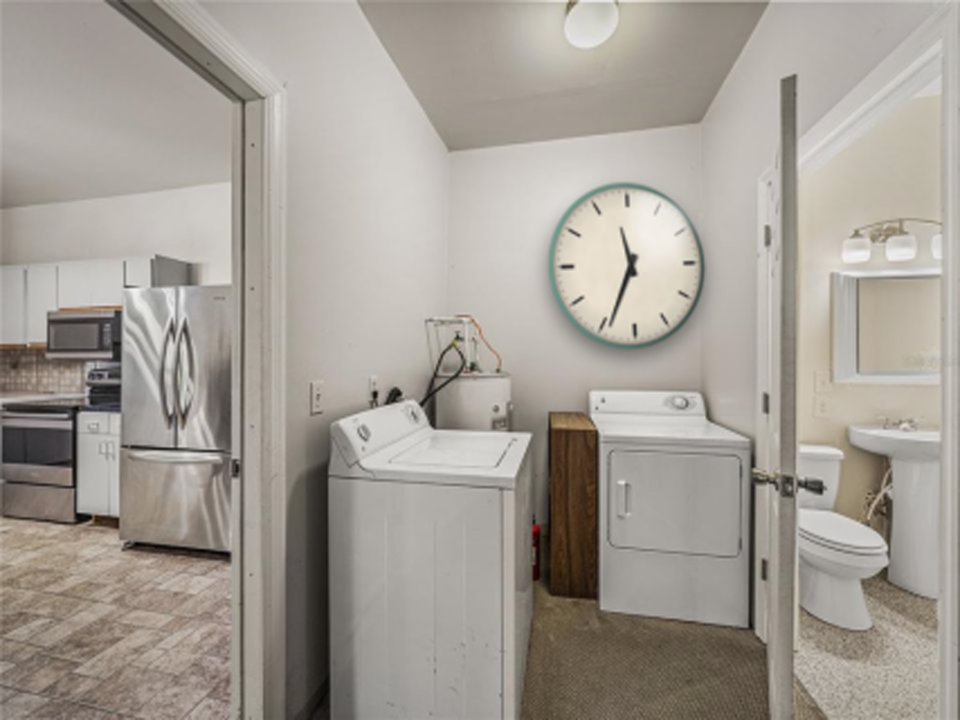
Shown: h=11 m=34
